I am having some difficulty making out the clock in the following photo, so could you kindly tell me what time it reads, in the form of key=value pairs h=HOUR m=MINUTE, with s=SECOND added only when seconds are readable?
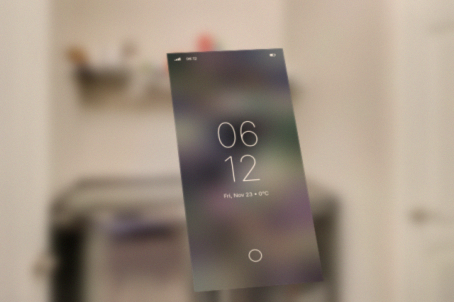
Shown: h=6 m=12
